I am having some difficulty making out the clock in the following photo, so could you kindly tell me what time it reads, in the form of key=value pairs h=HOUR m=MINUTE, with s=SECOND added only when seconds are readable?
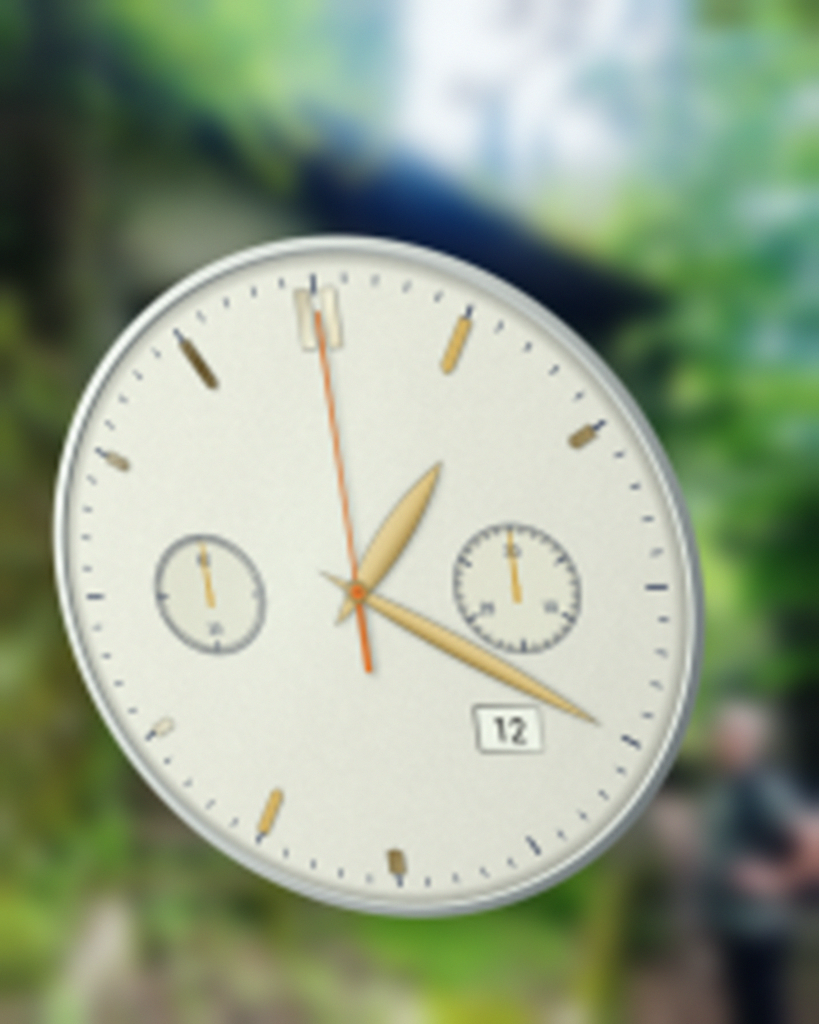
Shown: h=1 m=20
